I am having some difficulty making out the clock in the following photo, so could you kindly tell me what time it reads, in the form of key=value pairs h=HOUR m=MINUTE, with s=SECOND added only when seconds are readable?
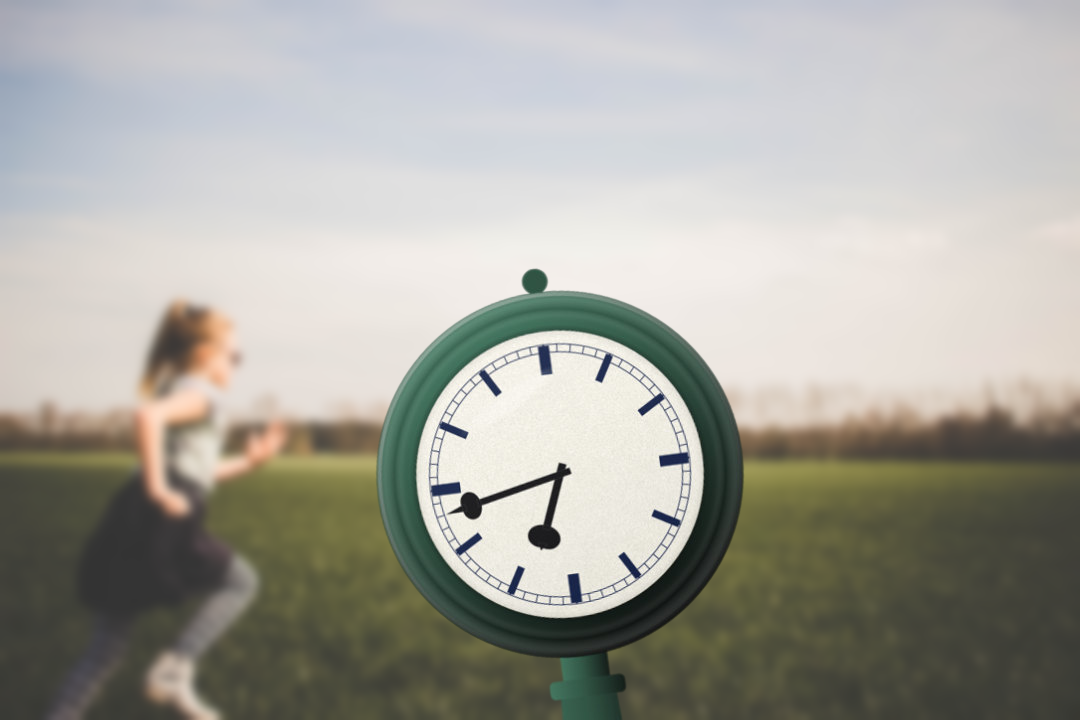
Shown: h=6 m=43
